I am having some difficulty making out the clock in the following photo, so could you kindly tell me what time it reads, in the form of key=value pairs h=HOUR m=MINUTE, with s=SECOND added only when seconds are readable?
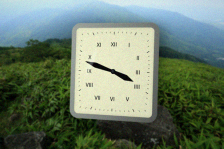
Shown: h=3 m=48
